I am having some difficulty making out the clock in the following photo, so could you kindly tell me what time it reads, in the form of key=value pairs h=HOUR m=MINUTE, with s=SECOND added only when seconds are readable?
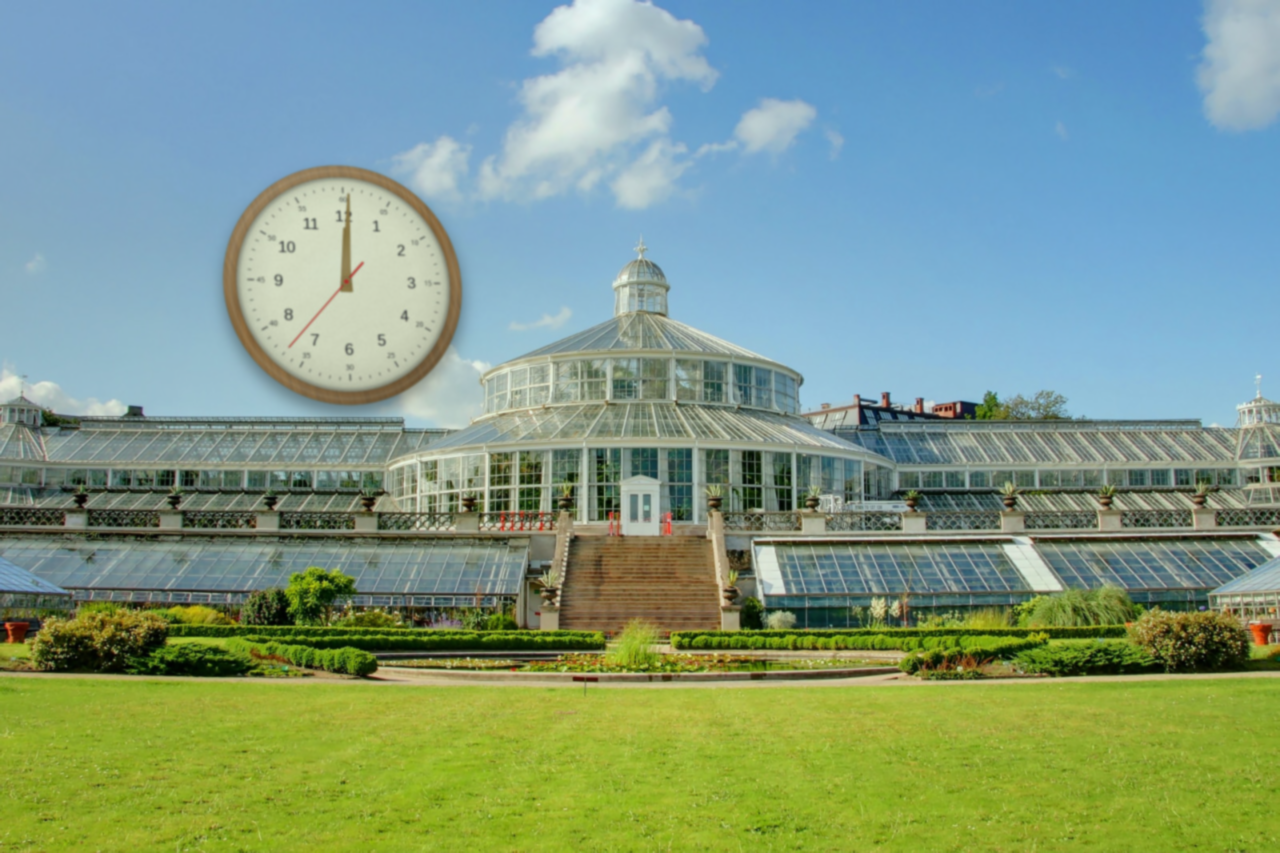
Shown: h=12 m=0 s=37
